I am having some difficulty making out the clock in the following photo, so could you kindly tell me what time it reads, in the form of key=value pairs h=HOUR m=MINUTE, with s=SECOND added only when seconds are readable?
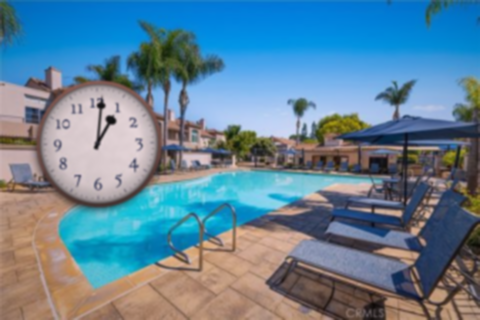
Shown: h=1 m=1
